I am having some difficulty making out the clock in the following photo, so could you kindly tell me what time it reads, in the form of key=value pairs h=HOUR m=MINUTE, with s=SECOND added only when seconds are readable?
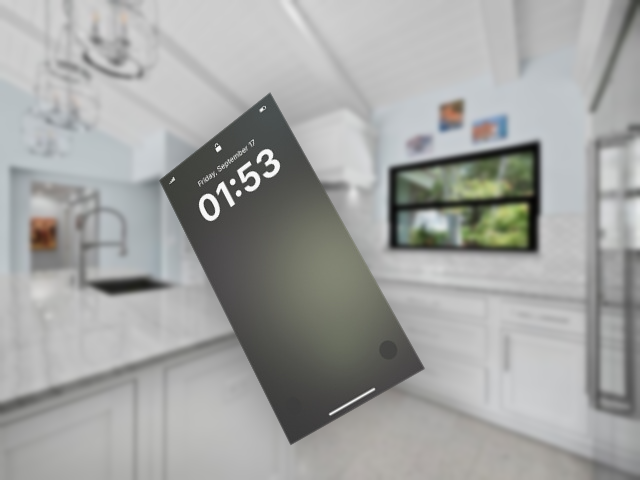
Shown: h=1 m=53
